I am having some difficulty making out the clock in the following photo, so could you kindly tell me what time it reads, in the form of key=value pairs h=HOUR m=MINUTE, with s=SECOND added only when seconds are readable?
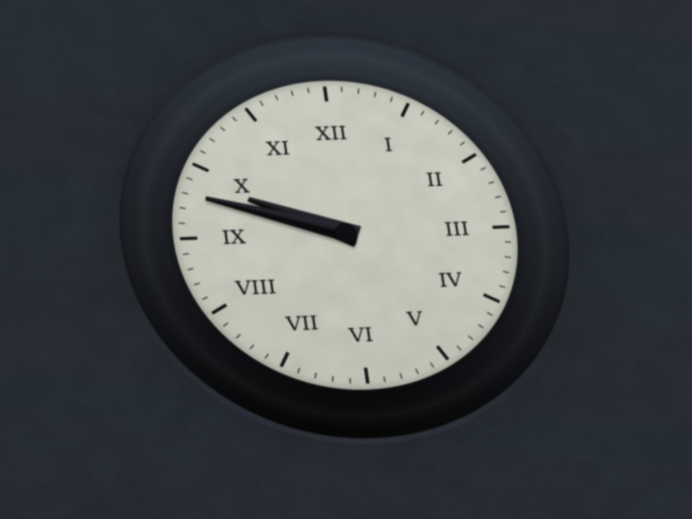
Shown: h=9 m=48
